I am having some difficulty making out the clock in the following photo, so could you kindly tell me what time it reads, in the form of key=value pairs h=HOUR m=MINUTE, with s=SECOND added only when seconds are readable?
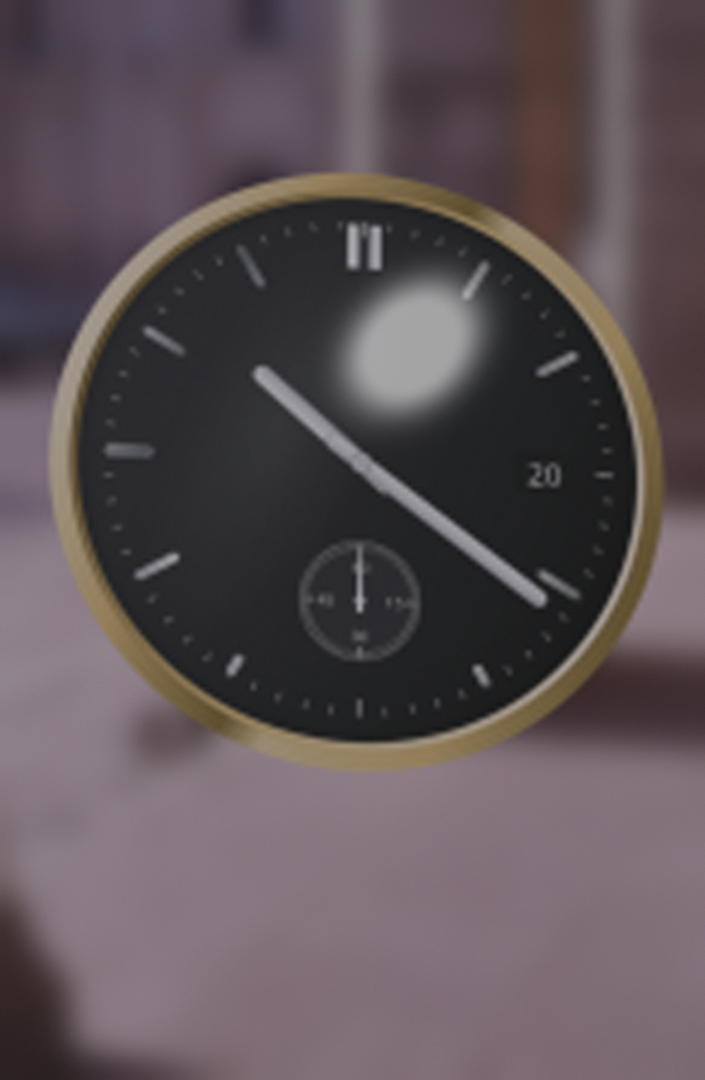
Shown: h=10 m=21
